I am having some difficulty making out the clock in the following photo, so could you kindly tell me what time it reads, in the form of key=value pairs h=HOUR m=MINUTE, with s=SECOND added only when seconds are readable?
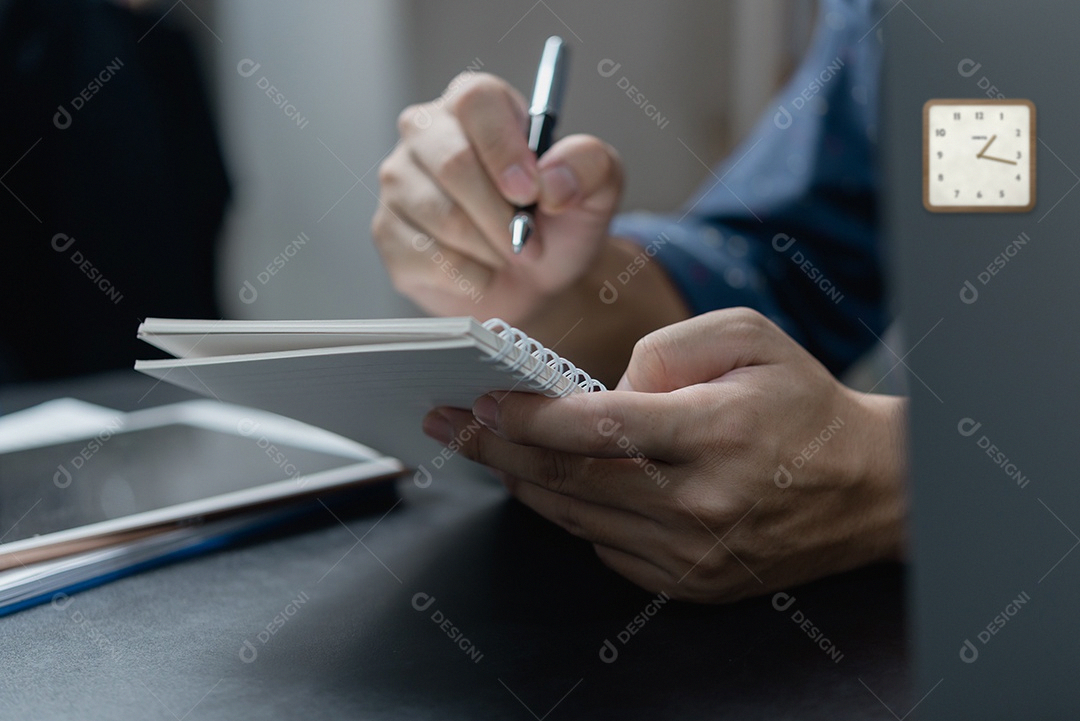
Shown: h=1 m=17
